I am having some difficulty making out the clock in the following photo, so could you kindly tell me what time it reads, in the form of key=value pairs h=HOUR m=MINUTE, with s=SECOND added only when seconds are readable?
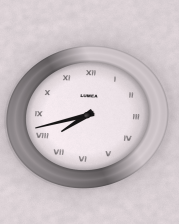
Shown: h=7 m=42
